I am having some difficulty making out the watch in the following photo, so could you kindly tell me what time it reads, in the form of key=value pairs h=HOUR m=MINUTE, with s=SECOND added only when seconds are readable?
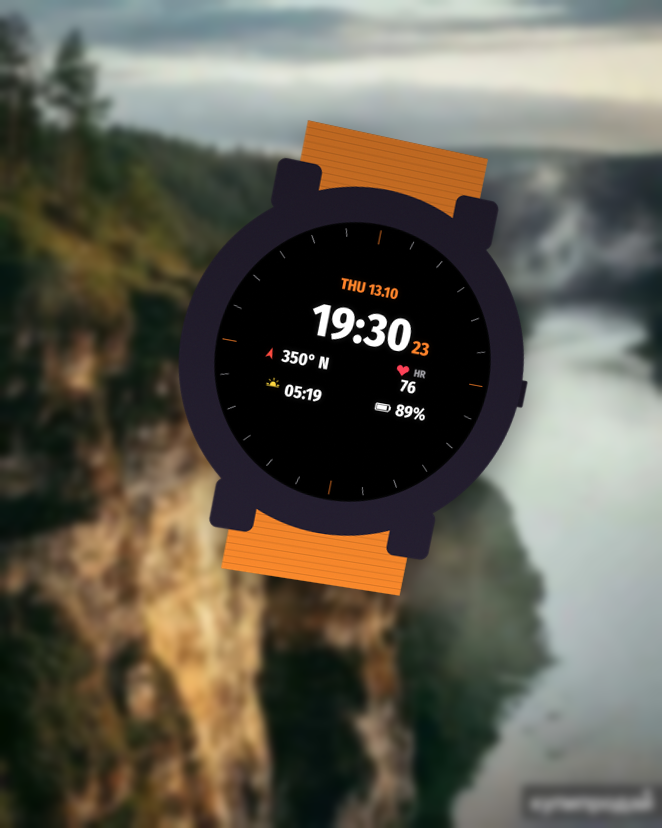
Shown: h=19 m=30 s=23
